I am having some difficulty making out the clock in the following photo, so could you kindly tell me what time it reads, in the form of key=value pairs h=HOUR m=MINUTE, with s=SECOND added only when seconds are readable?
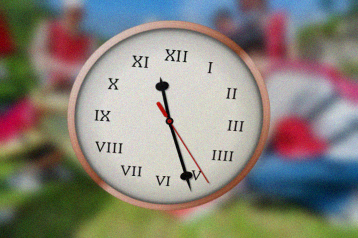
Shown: h=11 m=26 s=24
